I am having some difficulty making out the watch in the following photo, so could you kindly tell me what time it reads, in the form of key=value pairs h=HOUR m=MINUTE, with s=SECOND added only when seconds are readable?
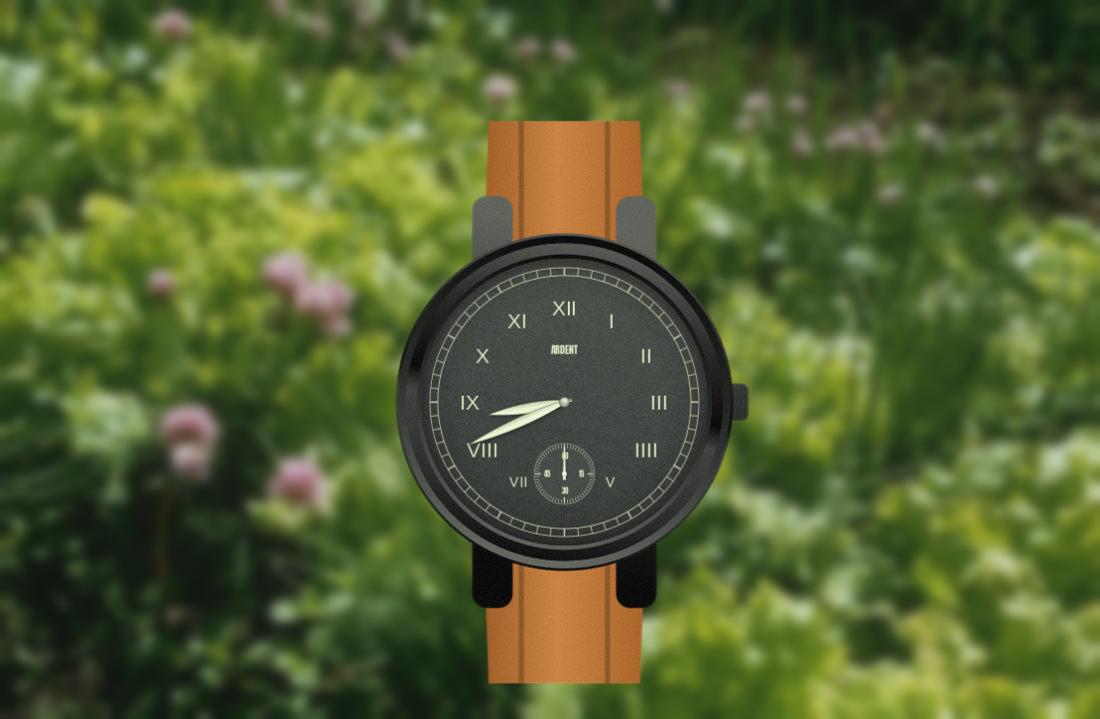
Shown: h=8 m=41
